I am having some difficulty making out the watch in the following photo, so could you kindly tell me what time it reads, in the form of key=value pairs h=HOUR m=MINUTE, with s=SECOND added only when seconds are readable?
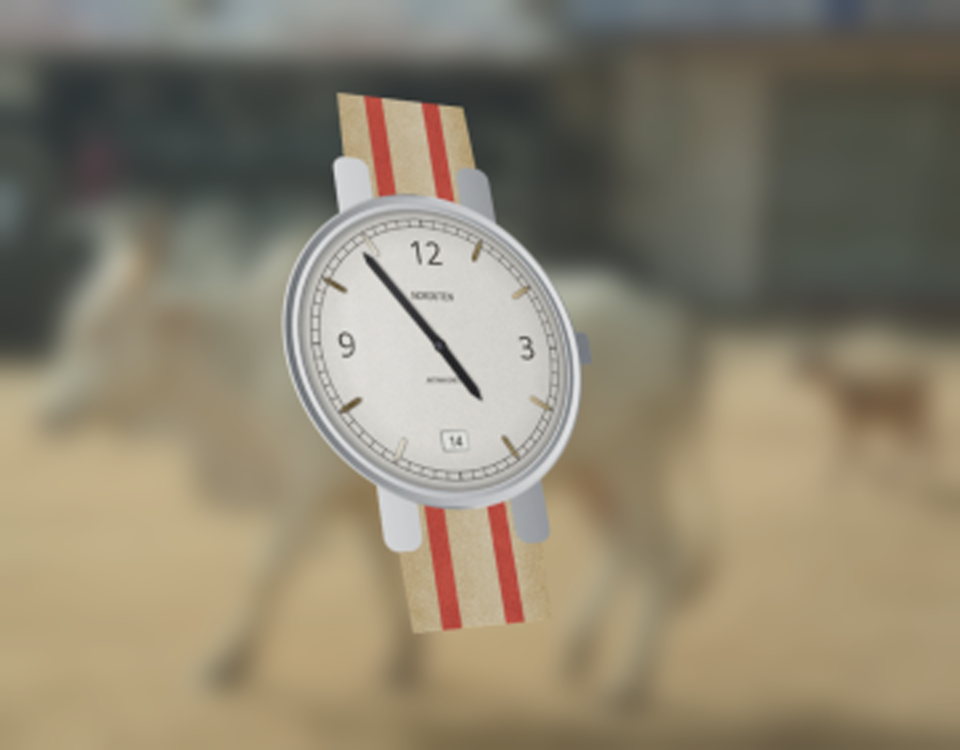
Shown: h=4 m=54
